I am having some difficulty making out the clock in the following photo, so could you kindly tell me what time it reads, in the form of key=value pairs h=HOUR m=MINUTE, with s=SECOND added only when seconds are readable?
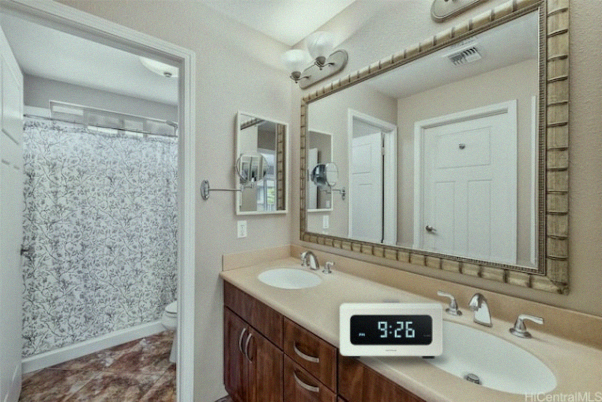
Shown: h=9 m=26
